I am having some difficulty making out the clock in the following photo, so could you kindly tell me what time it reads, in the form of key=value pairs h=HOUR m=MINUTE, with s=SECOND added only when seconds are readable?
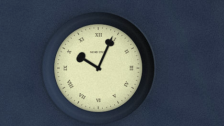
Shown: h=10 m=4
